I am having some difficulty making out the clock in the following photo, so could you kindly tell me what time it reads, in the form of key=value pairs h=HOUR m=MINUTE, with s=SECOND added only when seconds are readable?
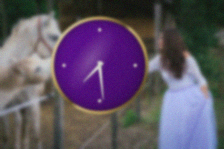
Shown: h=7 m=29
